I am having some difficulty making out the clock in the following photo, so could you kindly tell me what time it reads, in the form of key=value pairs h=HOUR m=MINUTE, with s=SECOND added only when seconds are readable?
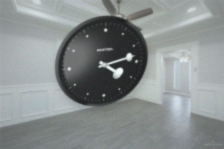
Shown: h=4 m=13
